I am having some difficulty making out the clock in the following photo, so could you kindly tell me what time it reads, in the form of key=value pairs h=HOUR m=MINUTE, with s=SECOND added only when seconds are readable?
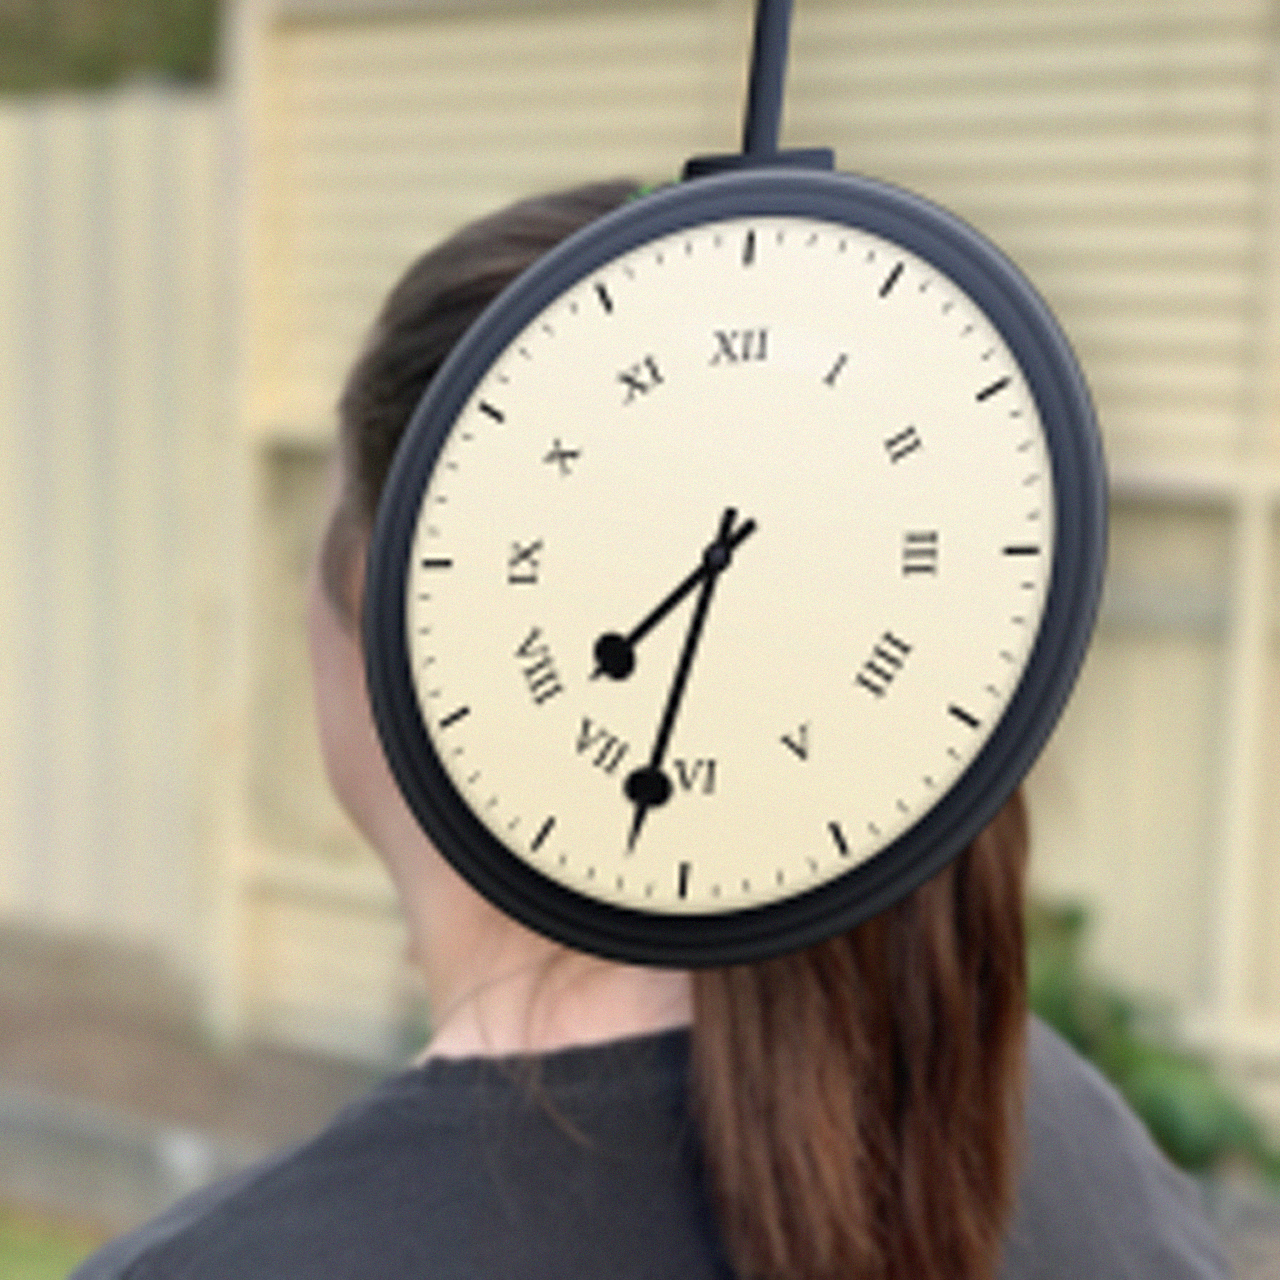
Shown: h=7 m=32
